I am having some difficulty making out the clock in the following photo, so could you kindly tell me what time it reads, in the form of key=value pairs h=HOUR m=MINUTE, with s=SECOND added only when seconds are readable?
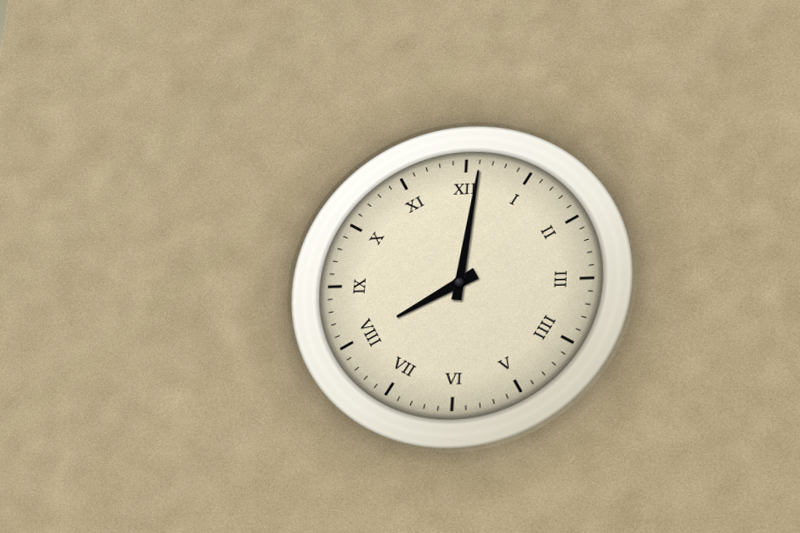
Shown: h=8 m=1
